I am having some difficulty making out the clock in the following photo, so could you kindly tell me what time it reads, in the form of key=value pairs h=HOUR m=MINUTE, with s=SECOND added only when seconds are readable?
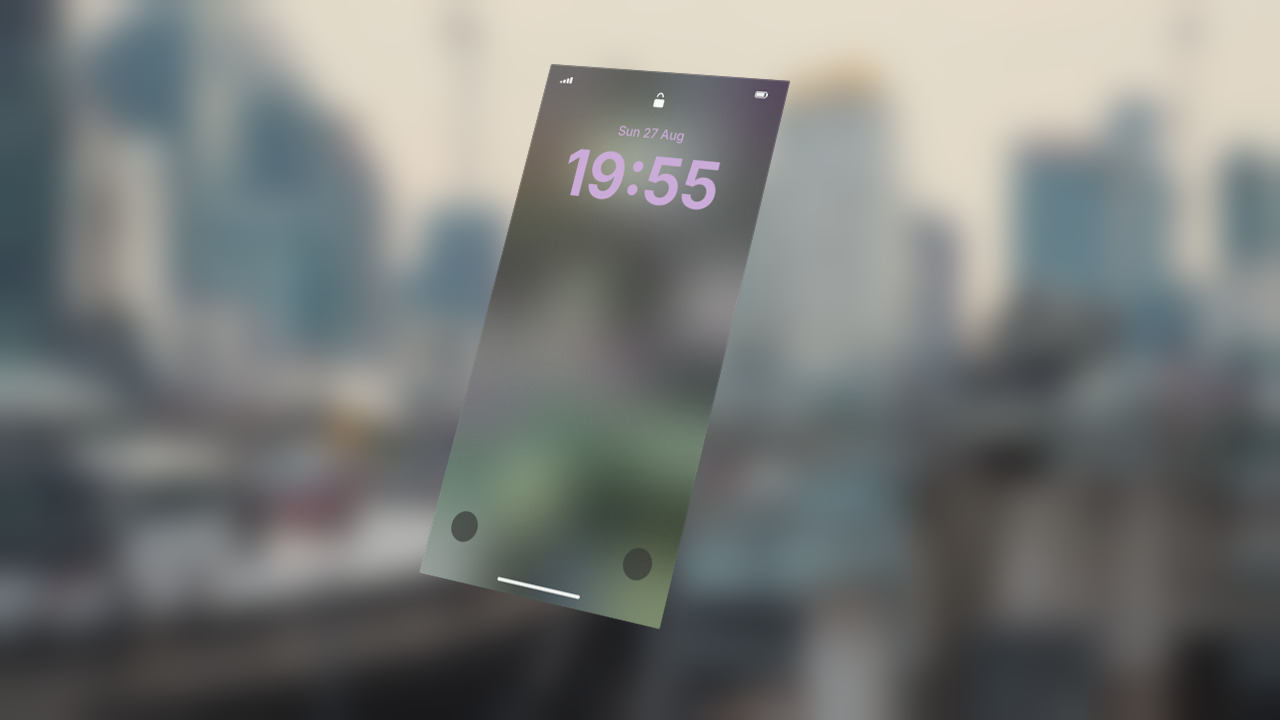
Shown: h=19 m=55
